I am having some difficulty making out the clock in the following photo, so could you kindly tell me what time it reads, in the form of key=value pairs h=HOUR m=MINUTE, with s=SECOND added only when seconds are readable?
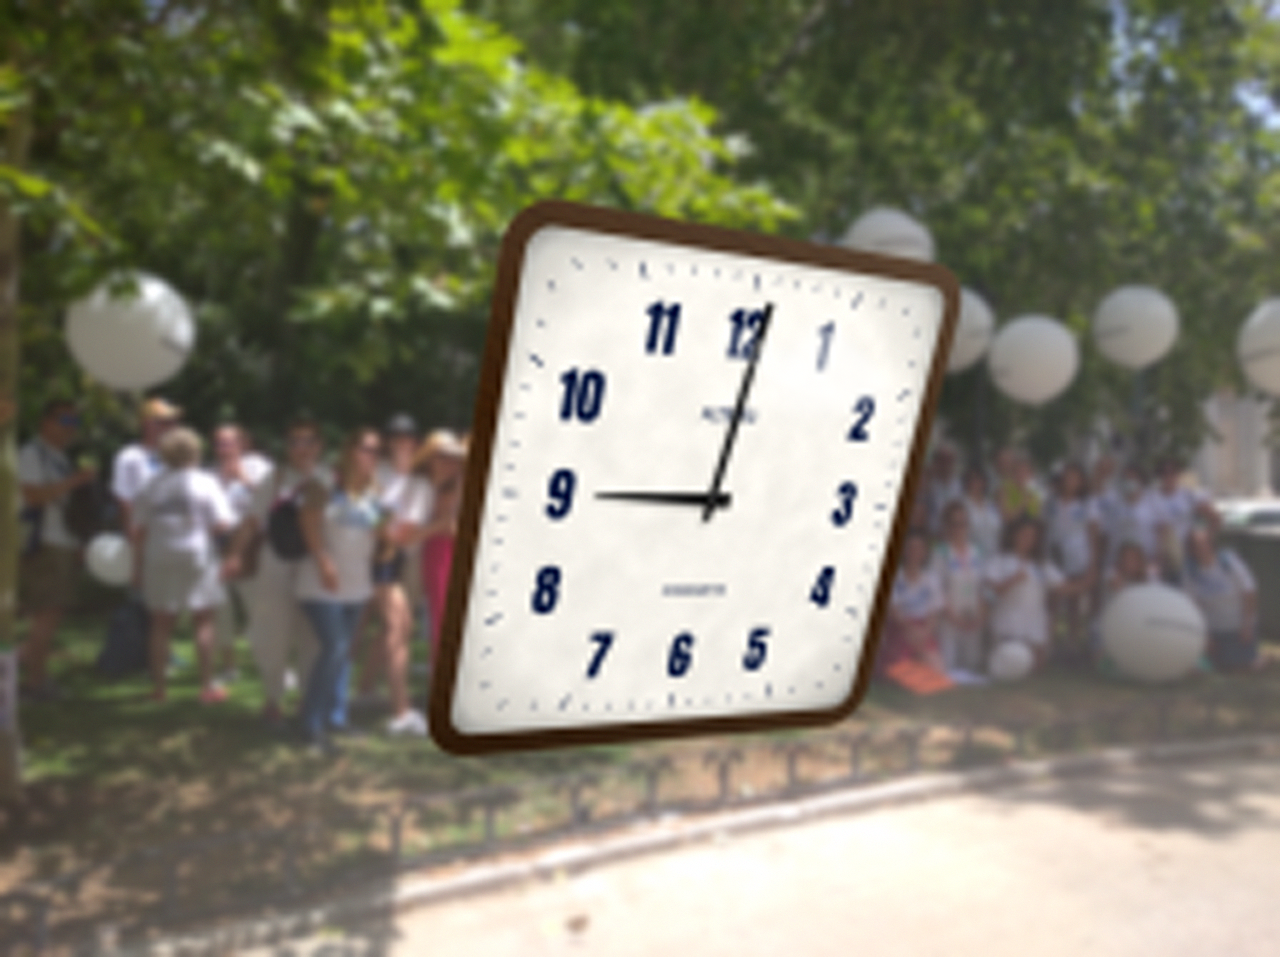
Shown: h=9 m=1
